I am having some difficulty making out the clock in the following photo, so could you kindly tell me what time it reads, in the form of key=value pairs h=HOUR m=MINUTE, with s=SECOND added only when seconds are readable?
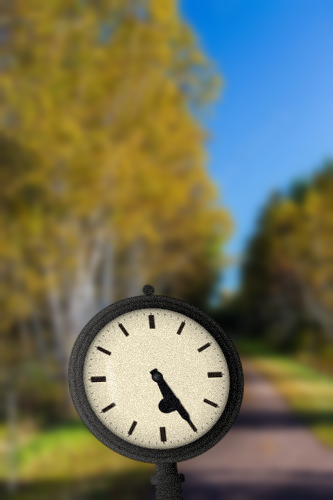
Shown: h=5 m=25
